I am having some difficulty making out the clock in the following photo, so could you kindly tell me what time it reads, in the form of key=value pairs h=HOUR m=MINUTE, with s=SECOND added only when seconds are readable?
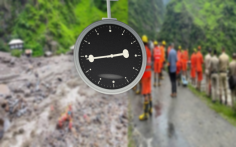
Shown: h=2 m=44
